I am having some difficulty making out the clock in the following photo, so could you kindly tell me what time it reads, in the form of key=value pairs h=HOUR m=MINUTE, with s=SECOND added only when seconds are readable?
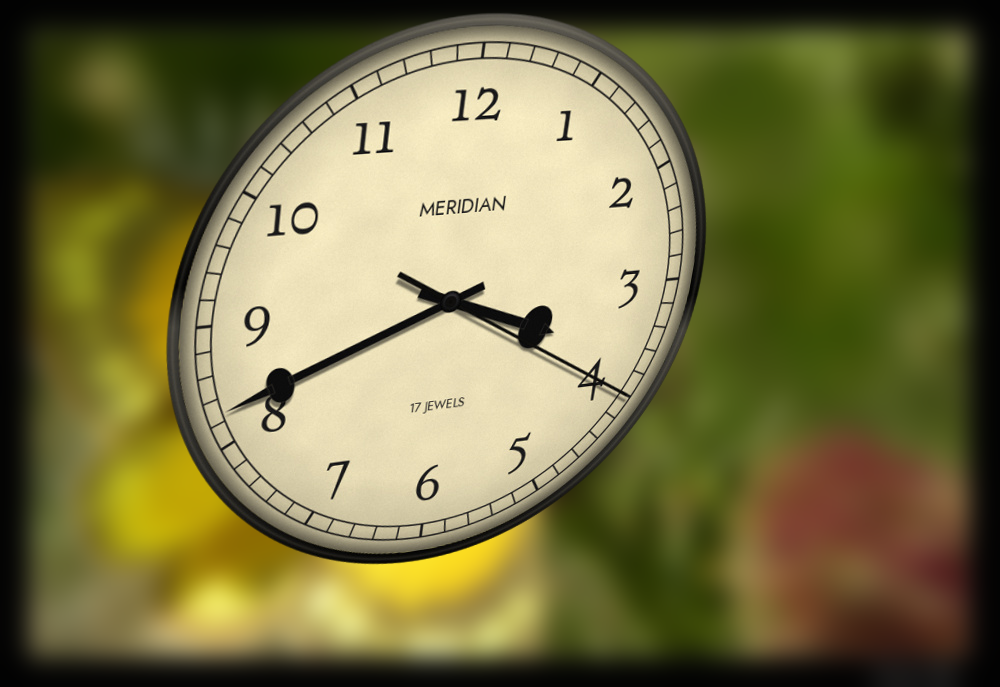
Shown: h=3 m=41 s=20
